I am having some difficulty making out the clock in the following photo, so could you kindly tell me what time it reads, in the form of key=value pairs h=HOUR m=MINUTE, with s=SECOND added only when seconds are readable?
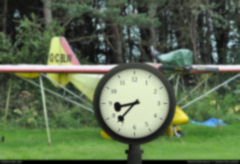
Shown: h=8 m=37
